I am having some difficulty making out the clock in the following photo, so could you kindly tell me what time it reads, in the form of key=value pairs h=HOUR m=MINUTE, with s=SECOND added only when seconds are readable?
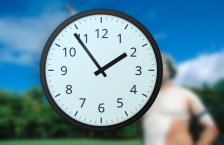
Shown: h=1 m=54
